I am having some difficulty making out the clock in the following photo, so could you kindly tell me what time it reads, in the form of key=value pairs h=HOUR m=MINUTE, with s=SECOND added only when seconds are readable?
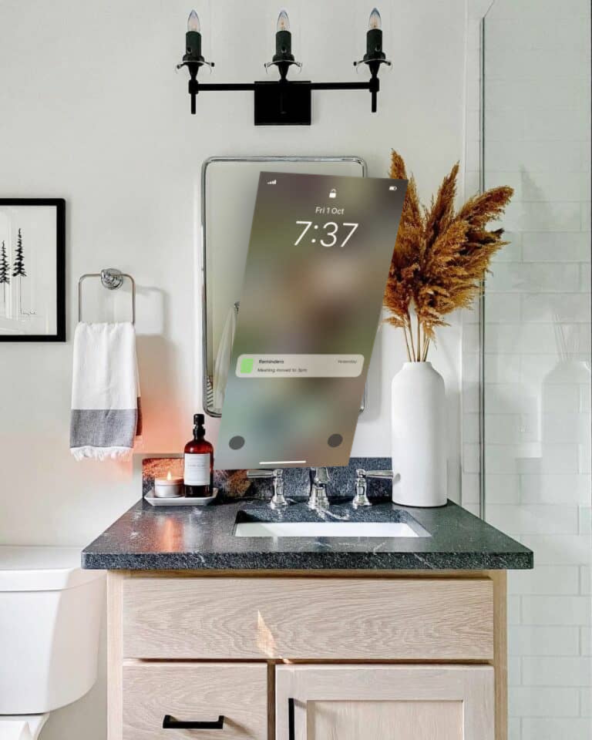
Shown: h=7 m=37
